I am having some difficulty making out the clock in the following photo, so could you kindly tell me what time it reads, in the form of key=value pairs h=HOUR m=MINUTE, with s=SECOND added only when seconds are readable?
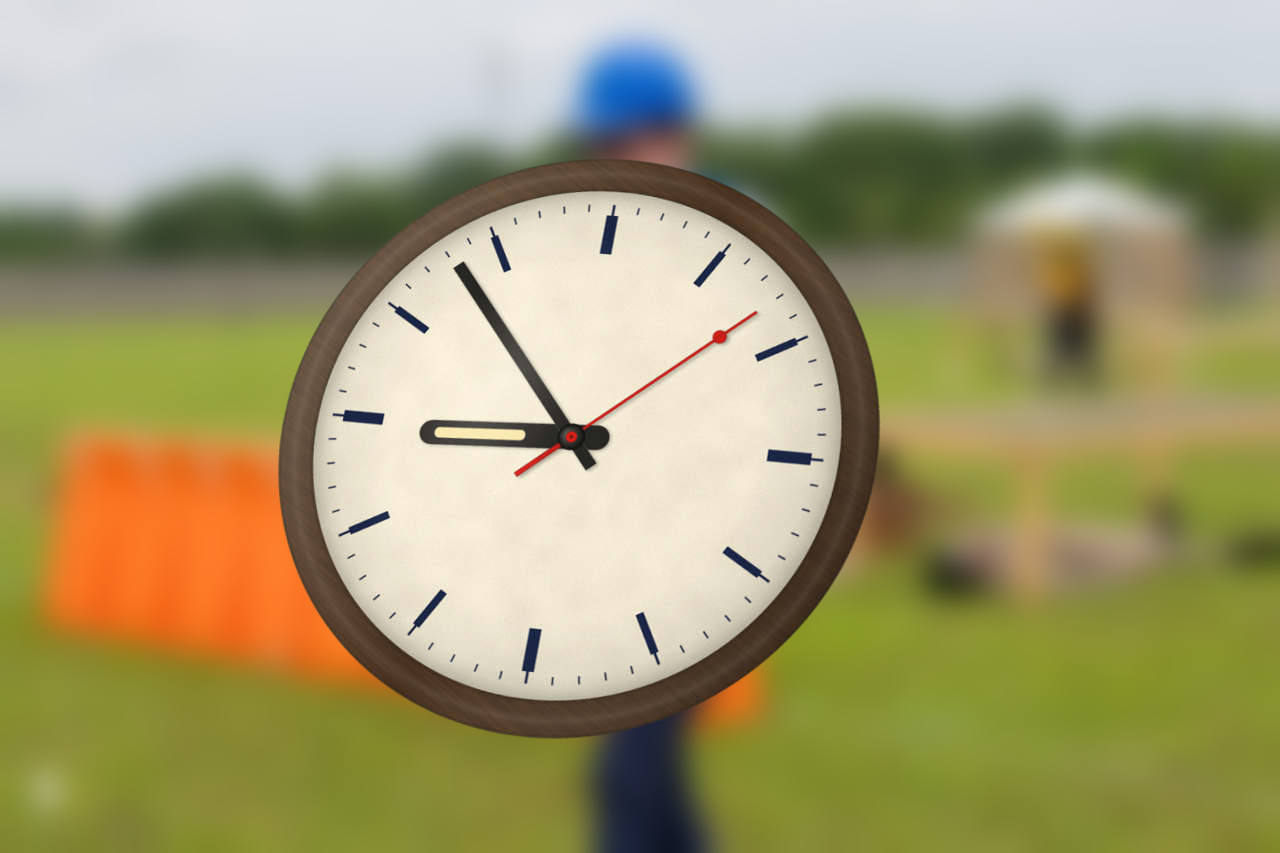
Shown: h=8 m=53 s=8
